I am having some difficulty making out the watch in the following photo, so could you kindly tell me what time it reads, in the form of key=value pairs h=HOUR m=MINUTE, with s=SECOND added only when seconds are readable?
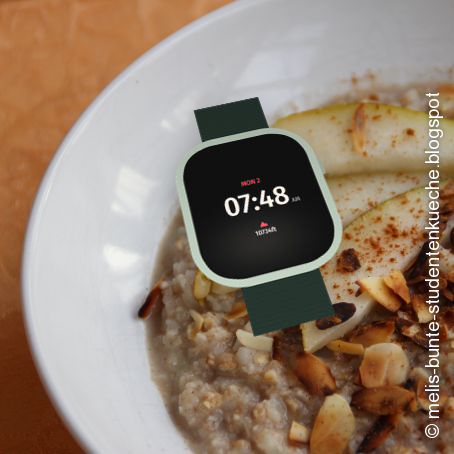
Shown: h=7 m=48
